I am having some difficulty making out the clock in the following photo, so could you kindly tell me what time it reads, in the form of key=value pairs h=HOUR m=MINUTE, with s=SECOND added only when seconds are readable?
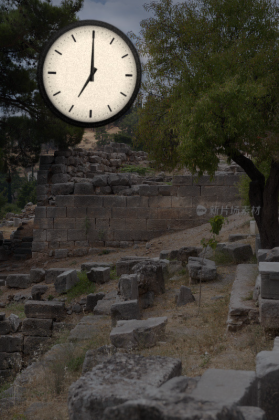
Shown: h=7 m=0
